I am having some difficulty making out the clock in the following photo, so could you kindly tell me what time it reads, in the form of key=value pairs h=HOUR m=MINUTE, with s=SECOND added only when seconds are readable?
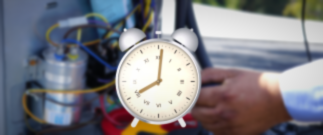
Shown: h=8 m=1
